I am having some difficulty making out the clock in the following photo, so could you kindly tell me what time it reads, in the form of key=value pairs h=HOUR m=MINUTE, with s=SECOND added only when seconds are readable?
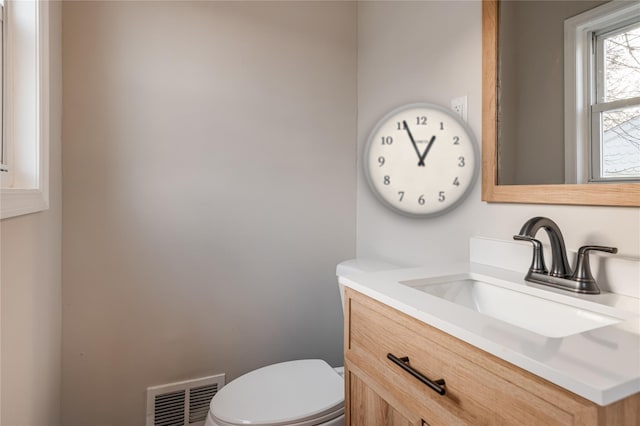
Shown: h=12 m=56
